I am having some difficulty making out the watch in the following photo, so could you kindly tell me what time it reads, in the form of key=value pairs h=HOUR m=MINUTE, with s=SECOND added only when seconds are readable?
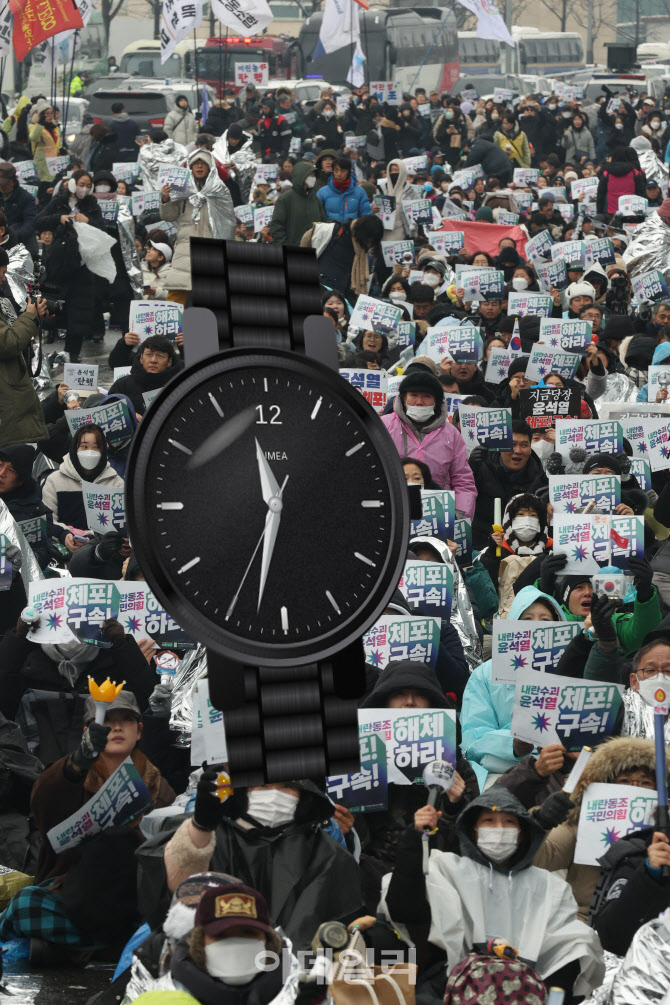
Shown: h=11 m=32 s=35
